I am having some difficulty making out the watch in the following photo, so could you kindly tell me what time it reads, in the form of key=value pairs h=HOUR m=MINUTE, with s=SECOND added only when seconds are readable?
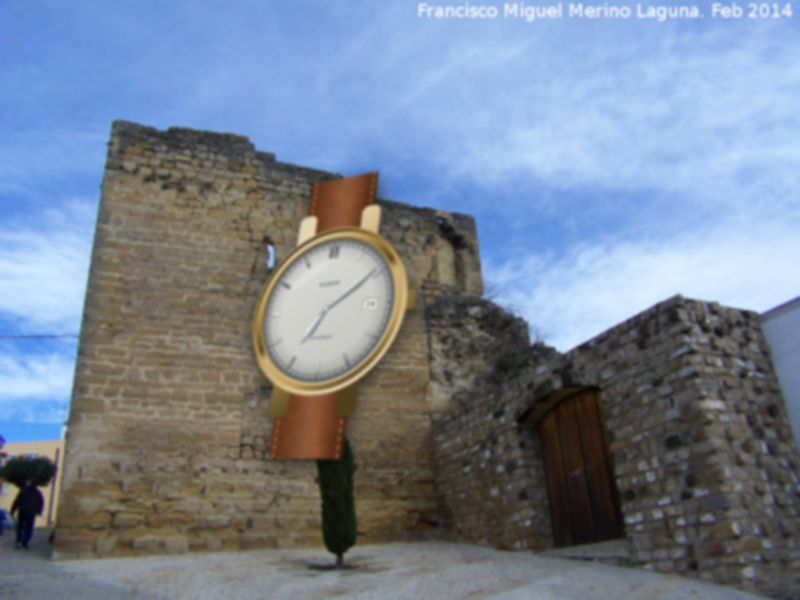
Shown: h=7 m=9
